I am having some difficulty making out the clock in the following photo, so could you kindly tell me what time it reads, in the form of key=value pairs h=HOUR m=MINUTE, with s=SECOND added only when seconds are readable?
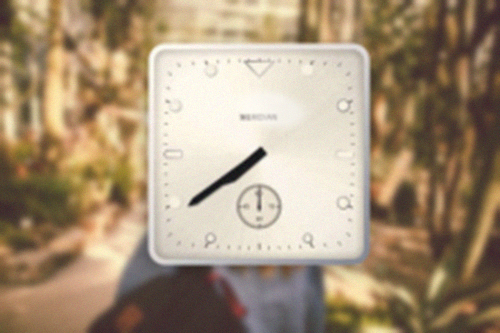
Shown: h=7 m=39
